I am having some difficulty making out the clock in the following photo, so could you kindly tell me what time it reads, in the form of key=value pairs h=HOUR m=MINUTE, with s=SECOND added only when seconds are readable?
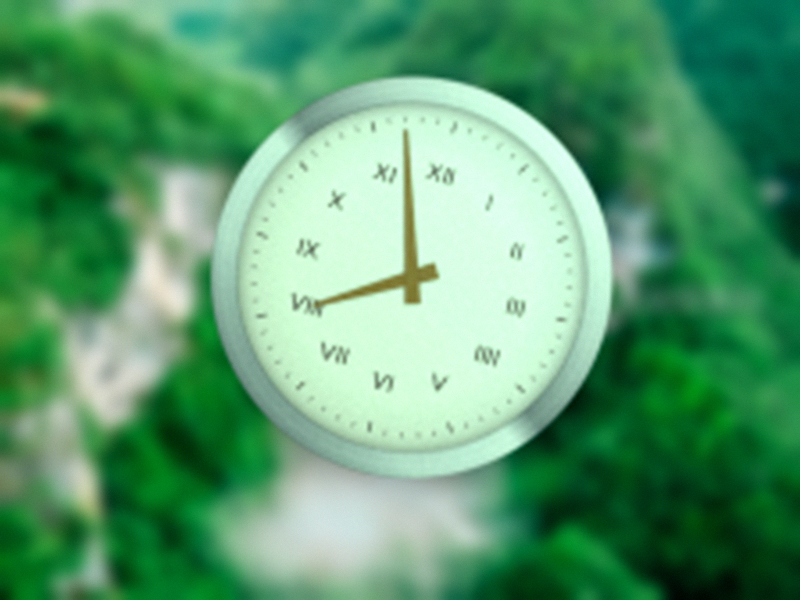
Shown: h=7 m=57
